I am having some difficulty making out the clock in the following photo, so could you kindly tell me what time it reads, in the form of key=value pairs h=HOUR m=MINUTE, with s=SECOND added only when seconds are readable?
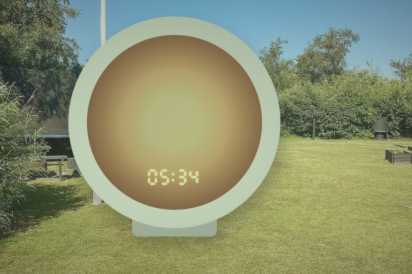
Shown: h=5 m=34
